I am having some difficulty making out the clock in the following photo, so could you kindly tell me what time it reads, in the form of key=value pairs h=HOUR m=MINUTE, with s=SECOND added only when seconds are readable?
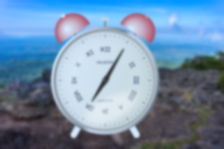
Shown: h=7 m=5
